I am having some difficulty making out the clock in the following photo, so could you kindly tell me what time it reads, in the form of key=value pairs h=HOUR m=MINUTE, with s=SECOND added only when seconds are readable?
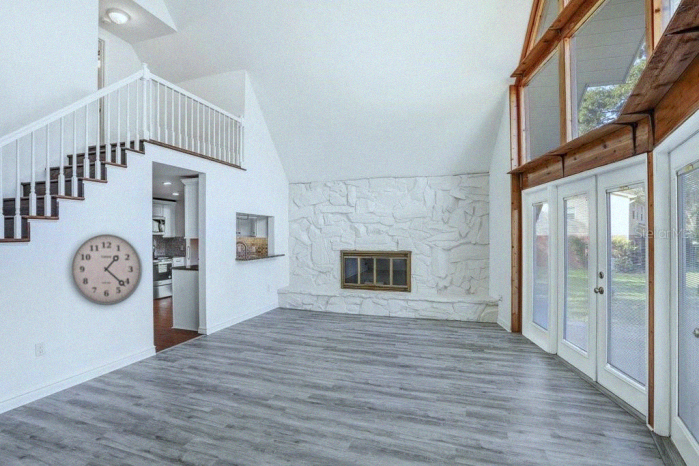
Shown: h=1 m=22
